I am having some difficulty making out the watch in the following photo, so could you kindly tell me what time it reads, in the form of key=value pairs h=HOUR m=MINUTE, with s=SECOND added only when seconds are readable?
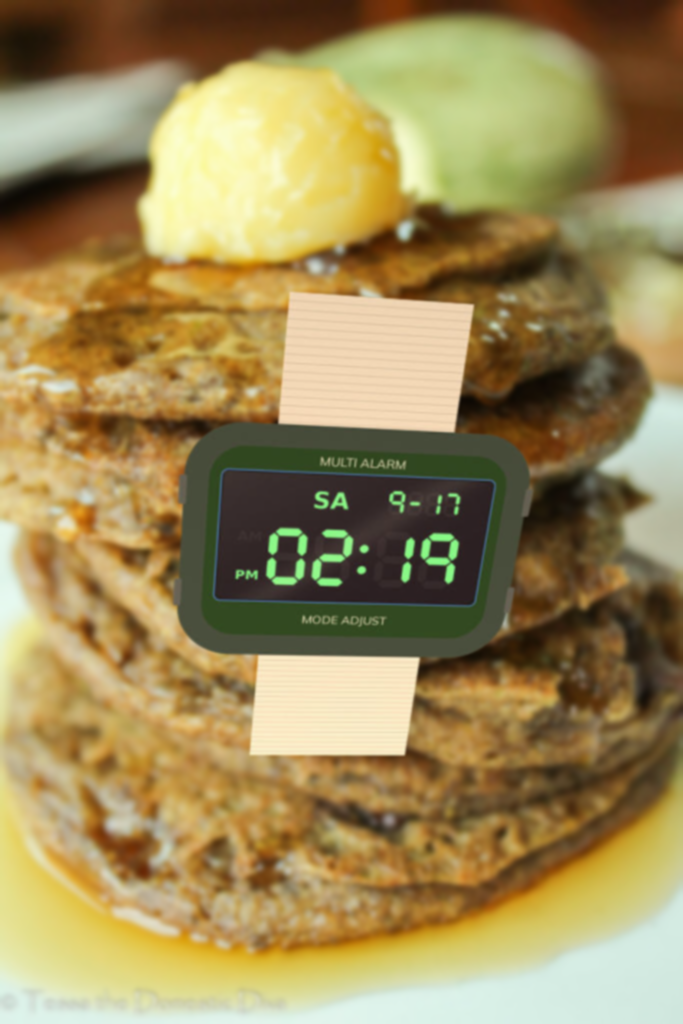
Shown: h=2 m=19
